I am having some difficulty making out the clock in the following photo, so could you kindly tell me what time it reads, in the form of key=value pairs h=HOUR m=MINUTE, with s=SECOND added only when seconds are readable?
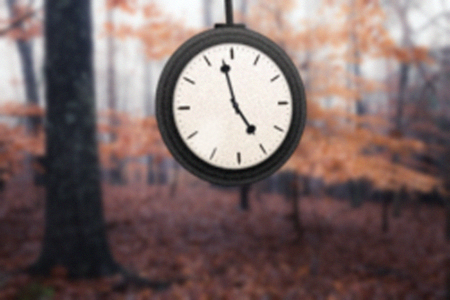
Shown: h=4 m=58
